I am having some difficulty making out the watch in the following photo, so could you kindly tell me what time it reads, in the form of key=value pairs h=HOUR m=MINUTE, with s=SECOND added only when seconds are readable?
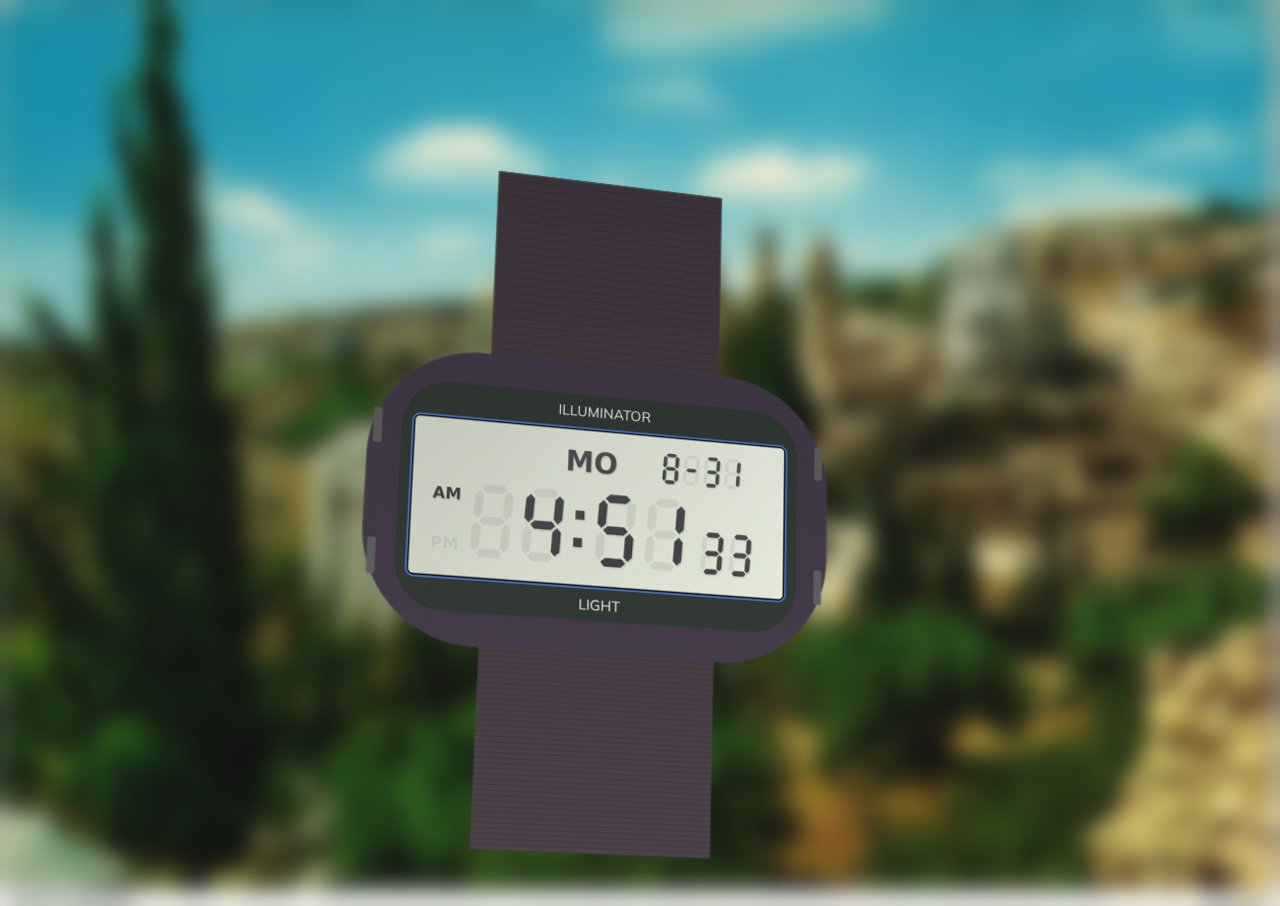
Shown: h=4 m=51 s=33
